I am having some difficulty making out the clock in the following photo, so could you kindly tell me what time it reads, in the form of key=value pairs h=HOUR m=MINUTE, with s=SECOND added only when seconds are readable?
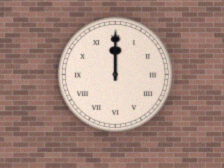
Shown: h=12 m=0
